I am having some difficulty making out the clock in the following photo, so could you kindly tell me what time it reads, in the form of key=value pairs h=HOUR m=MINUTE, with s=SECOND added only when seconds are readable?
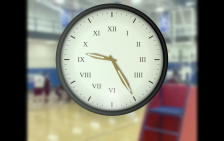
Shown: h=9 m=25
